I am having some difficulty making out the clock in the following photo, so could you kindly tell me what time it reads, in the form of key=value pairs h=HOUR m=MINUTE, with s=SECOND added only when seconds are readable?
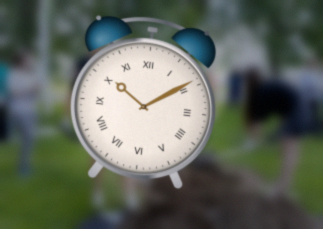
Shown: h=10 m=9
